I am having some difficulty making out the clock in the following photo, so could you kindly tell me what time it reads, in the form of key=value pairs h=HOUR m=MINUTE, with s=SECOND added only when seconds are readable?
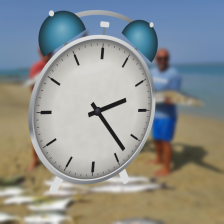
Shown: h=2 m=23
